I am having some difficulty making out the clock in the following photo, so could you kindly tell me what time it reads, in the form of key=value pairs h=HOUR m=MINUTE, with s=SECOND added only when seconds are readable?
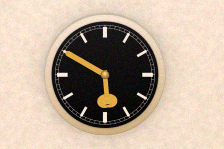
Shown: h=5 m=50
